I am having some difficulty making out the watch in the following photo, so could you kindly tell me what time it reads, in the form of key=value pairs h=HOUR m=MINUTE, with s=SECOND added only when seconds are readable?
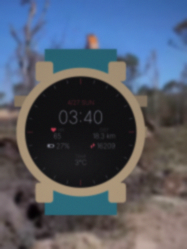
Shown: h=3 m=40
